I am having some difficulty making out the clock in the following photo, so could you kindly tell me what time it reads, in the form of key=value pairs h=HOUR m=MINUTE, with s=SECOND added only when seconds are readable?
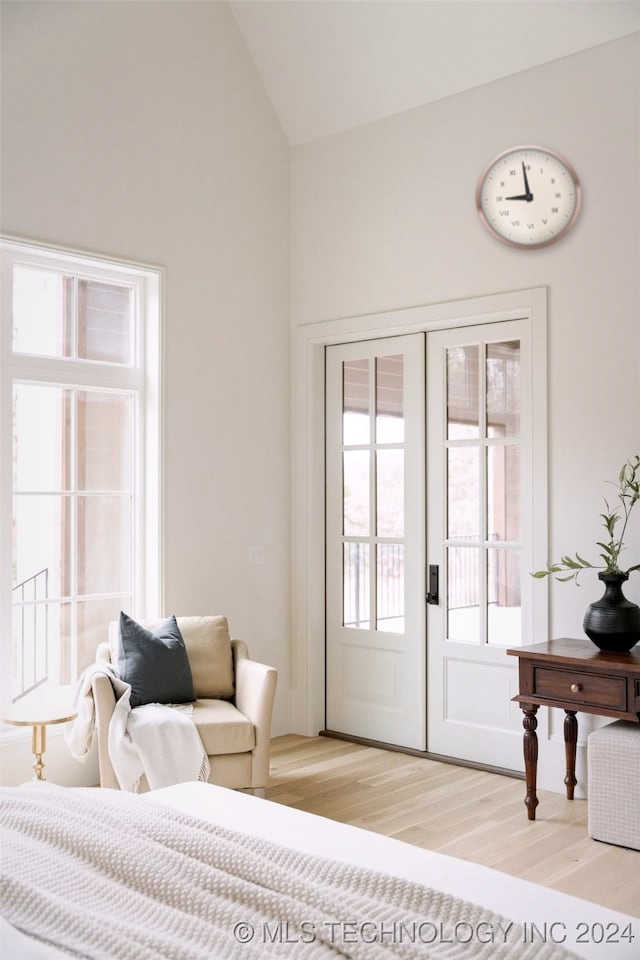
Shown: h=8 m=59
